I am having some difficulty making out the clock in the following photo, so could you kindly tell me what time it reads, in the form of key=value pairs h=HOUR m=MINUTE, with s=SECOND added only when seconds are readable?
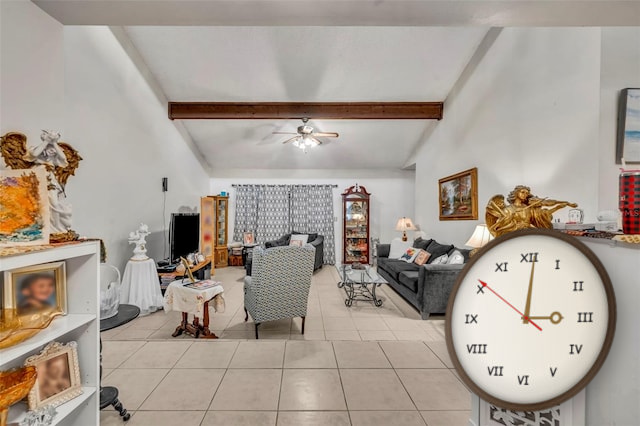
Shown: h=3 m=0 s=51
